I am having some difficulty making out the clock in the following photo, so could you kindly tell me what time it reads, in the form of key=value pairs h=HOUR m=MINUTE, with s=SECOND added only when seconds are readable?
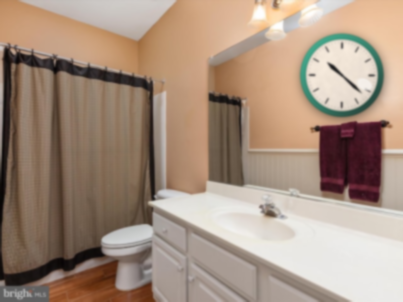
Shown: h=10 m=22
